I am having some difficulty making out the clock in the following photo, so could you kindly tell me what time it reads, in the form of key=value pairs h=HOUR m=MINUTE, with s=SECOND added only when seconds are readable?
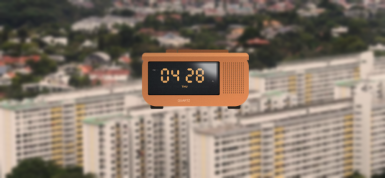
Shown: h=4 m=28
